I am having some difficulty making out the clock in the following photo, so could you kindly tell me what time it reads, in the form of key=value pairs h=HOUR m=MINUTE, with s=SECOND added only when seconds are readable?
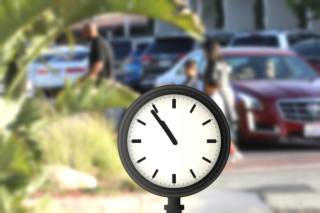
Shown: h=10 m=54
